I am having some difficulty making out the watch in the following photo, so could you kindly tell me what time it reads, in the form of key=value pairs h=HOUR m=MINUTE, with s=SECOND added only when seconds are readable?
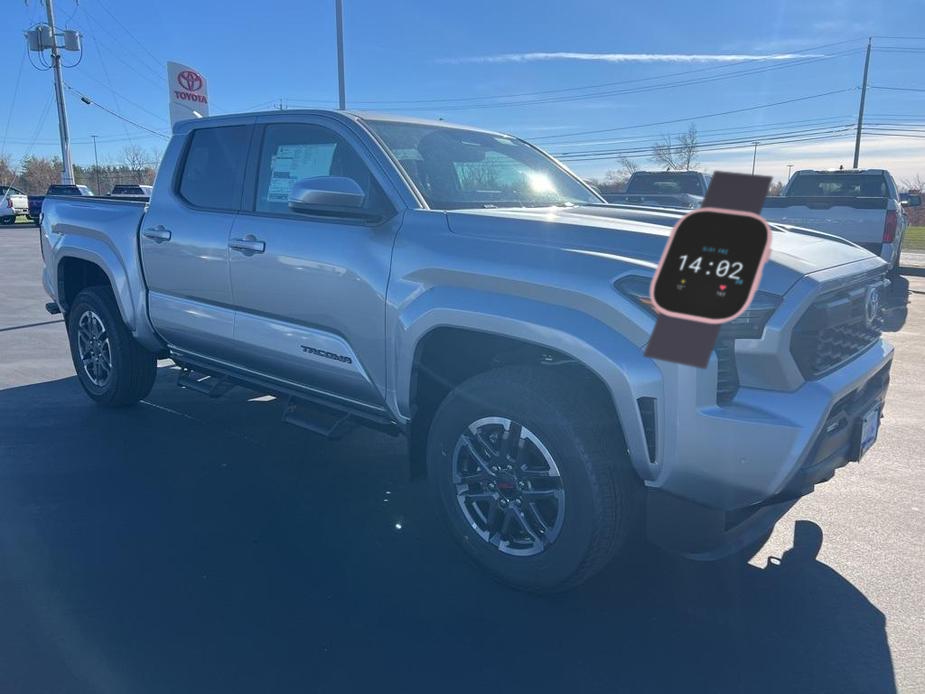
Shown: h=14 m=2
